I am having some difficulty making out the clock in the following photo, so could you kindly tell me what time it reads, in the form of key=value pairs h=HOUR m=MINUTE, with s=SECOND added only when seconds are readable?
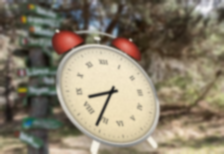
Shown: h=8 m=36
